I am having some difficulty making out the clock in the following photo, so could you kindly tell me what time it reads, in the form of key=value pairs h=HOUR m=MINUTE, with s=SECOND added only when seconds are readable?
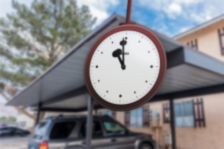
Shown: h=10 m=59
